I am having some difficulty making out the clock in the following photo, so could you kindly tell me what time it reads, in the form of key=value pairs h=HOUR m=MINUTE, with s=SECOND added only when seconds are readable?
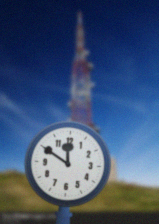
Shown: h=11 m=50
